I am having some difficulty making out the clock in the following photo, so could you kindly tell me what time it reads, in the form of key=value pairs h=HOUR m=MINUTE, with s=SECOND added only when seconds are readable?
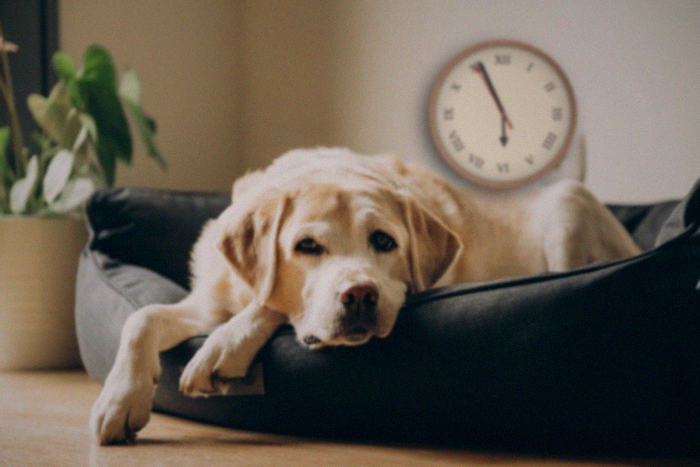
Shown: h=5 m=55 s=55
